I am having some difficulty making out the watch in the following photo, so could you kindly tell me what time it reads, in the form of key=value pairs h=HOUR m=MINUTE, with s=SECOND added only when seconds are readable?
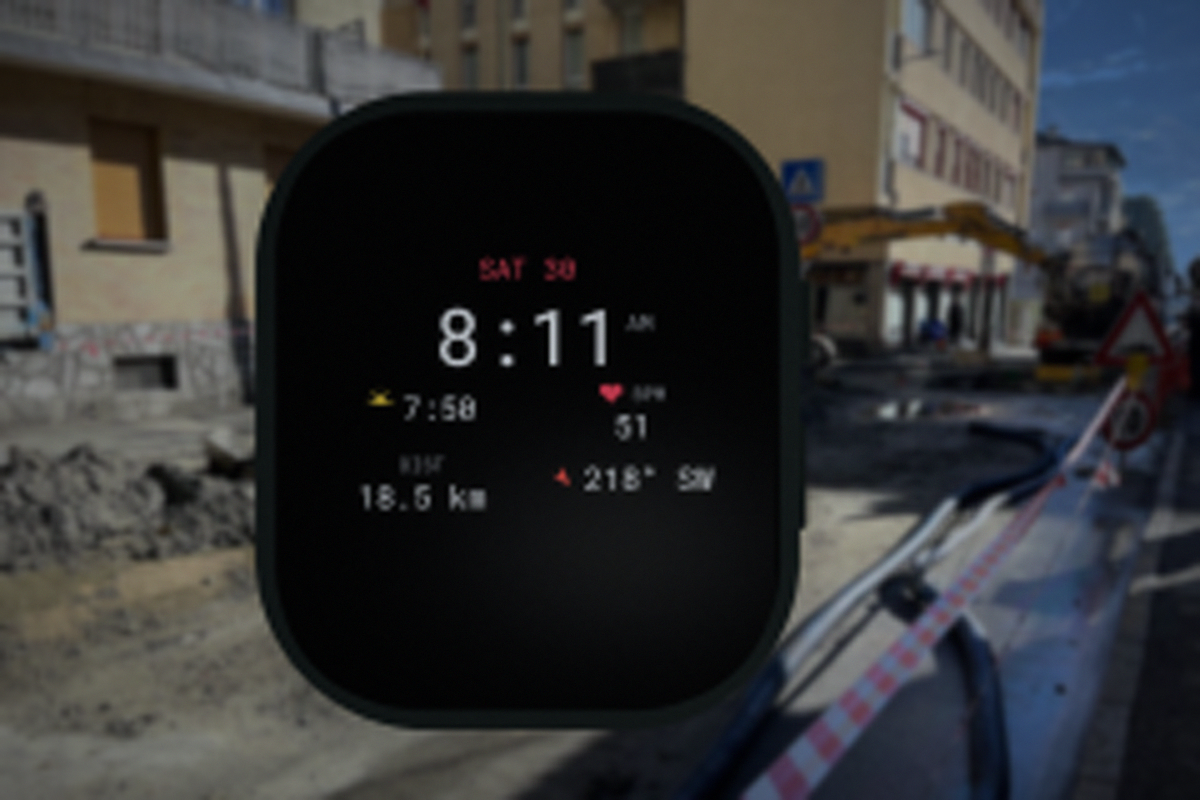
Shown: h=8 m=11
